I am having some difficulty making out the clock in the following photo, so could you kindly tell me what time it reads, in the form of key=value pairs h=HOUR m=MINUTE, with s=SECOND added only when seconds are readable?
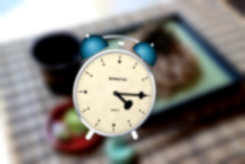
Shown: h=4 m=15
